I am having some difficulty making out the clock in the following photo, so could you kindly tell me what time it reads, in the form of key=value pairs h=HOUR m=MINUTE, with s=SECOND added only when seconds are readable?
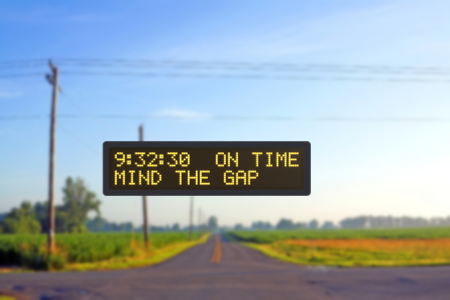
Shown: h=9 m=32 s=30
